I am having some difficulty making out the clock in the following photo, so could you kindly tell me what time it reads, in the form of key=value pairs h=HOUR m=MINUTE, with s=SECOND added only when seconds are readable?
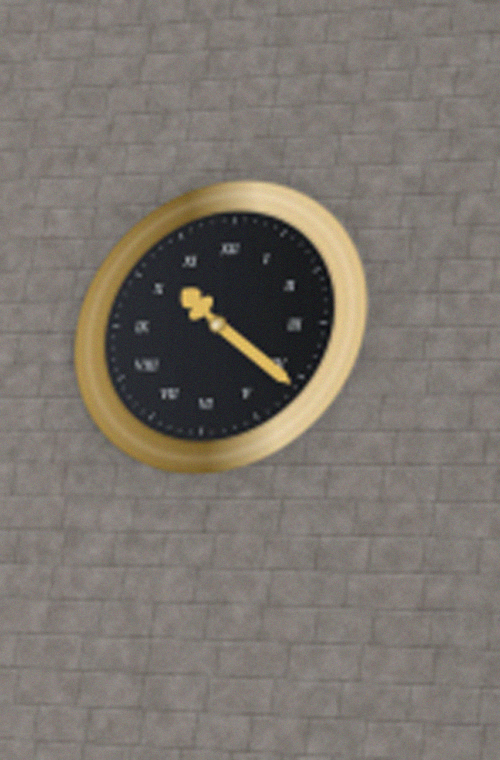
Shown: h=10 m=21
